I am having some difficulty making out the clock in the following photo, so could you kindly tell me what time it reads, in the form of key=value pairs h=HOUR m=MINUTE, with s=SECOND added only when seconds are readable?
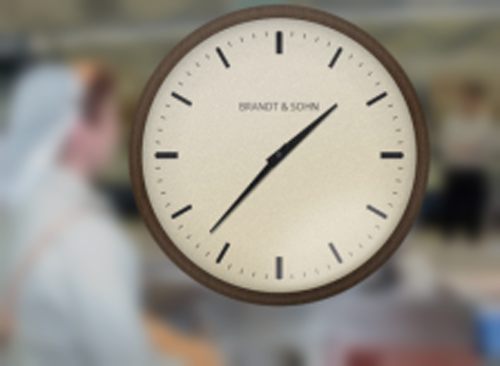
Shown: h=1 m=37
